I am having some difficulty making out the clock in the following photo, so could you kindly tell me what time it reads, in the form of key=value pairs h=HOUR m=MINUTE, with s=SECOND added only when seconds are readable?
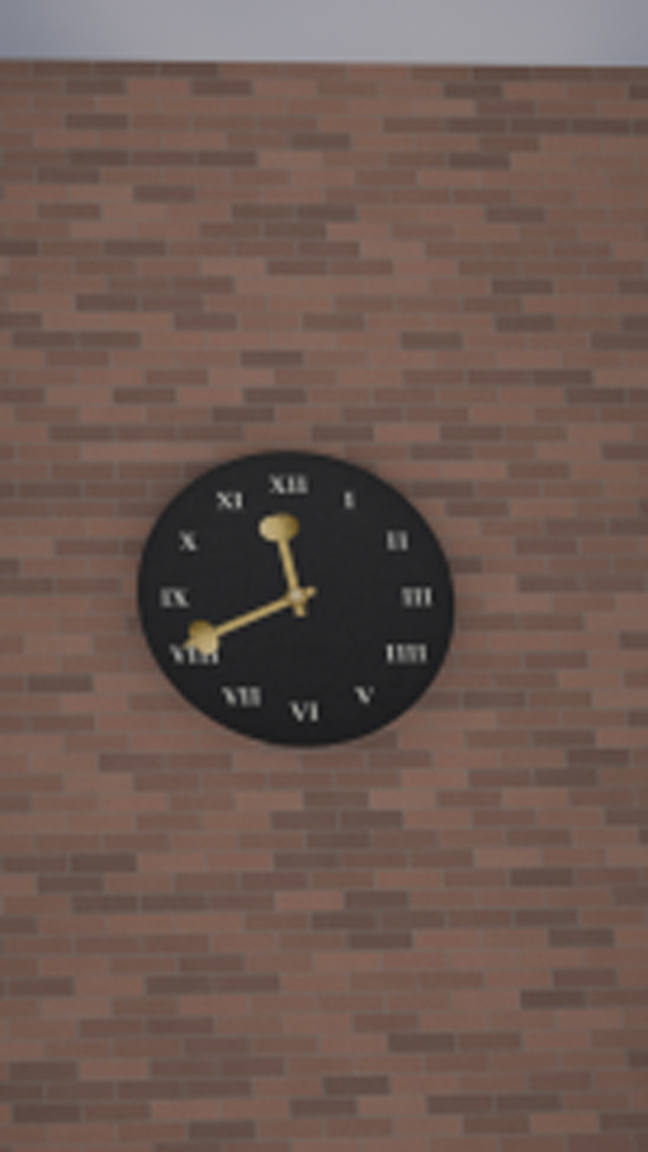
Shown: h=11 m=41
